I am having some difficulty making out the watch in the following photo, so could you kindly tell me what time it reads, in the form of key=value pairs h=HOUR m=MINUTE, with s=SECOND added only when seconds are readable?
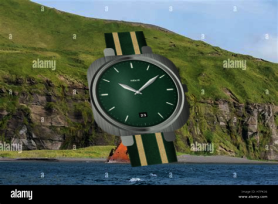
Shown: h=10 m=9
